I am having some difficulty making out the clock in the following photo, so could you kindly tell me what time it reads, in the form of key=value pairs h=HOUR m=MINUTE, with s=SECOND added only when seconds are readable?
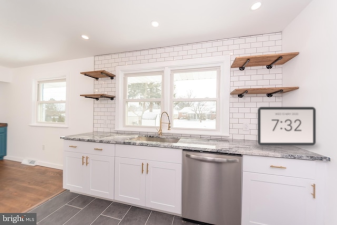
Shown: h=7 m=32
